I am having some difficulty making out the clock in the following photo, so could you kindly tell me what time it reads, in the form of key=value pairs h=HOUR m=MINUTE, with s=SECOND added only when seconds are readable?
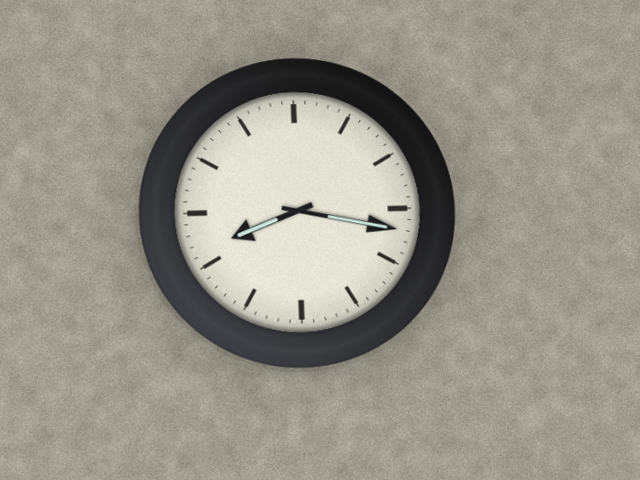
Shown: h=8 m=17
